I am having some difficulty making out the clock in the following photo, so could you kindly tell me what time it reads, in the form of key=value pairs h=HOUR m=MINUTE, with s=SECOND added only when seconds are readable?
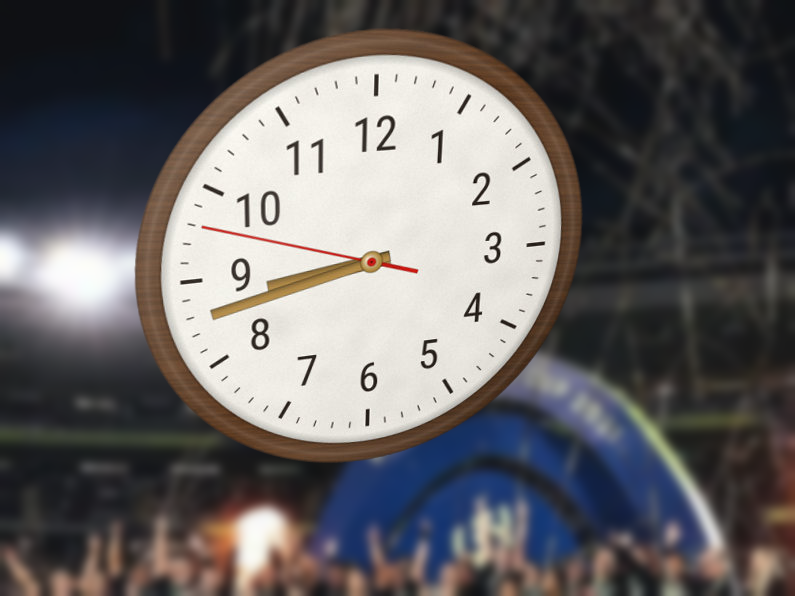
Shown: h=8 m=42 s=48
